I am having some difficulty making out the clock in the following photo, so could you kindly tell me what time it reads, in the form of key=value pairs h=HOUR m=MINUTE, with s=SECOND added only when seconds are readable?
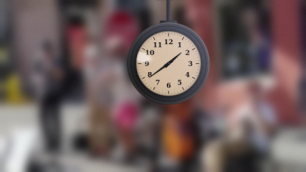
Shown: h=1 m=39
